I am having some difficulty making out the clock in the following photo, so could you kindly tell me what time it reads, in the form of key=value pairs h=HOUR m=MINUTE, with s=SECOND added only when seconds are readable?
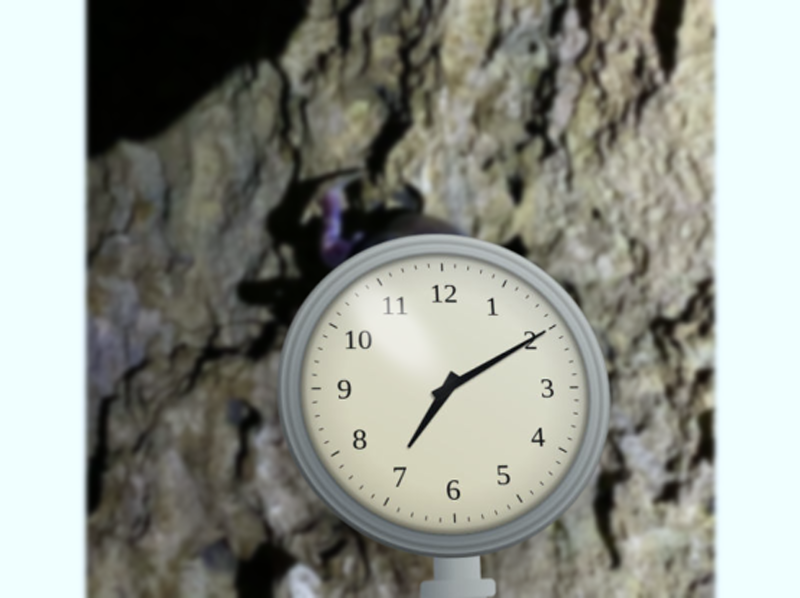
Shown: h=7 m=10
